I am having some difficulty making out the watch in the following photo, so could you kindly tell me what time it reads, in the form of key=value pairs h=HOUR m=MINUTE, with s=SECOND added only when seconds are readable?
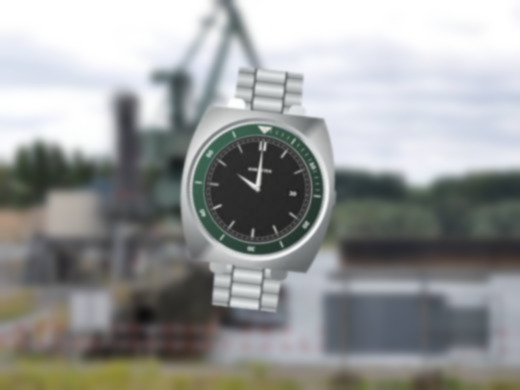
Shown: h=10 m=0
